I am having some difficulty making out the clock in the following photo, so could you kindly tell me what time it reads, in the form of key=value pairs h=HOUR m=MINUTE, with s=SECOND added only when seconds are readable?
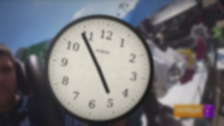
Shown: h=4 m=54
